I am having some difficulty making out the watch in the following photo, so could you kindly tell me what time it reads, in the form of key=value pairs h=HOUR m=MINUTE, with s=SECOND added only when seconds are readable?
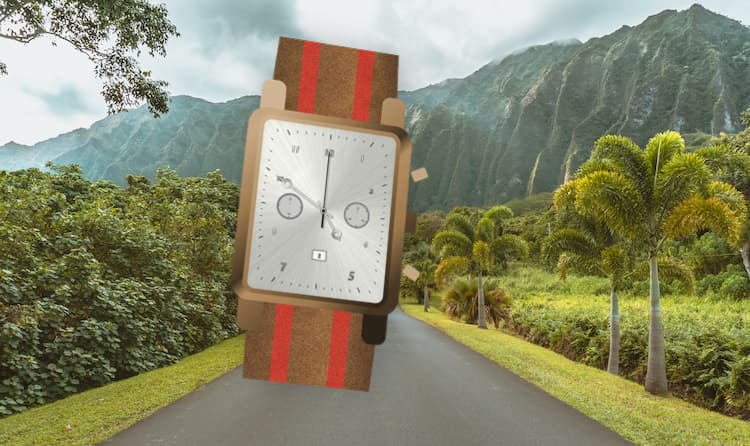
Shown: h=4 m=50
